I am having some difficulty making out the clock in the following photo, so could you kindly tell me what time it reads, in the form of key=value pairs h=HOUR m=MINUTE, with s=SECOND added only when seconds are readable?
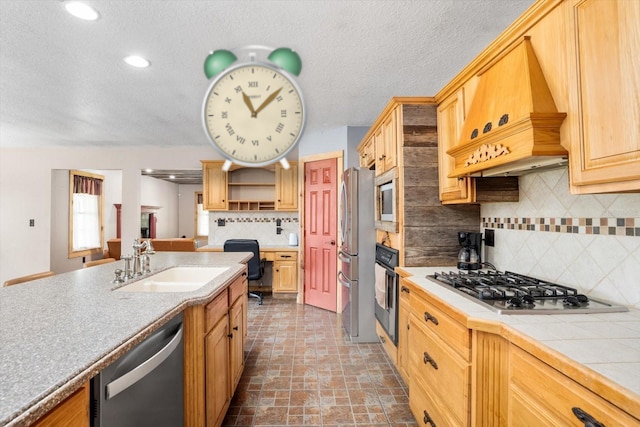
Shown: h=11 m=8
